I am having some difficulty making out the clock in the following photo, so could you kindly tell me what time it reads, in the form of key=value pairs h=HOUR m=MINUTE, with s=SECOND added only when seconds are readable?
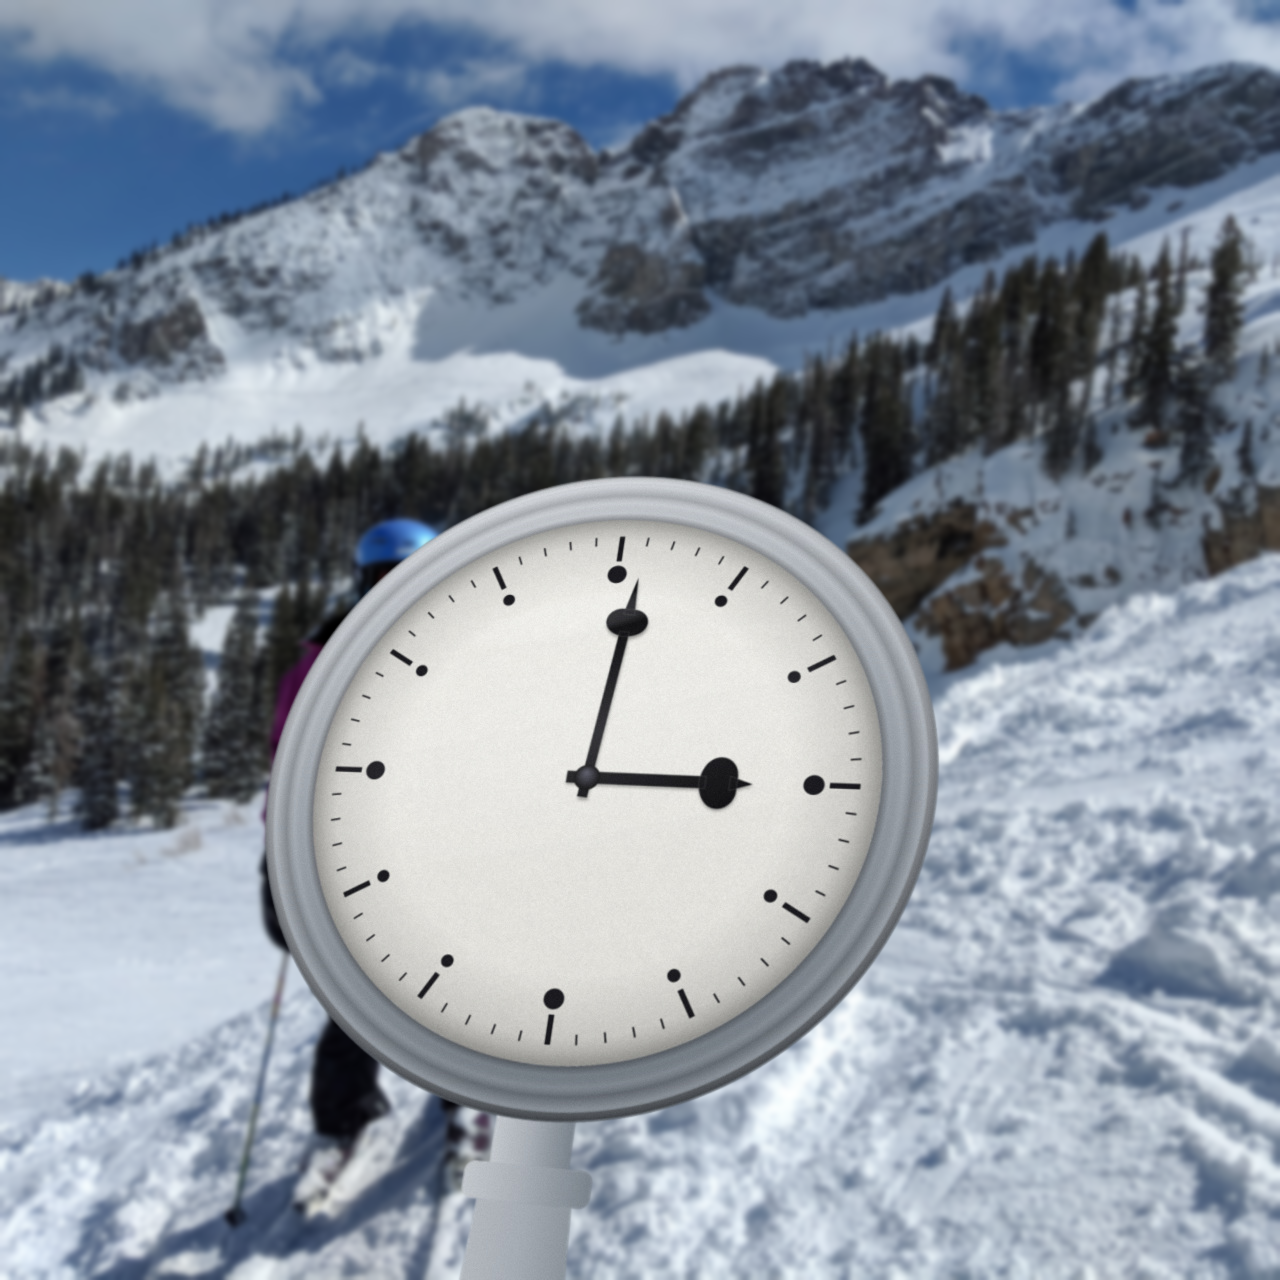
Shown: h=3 m=1
